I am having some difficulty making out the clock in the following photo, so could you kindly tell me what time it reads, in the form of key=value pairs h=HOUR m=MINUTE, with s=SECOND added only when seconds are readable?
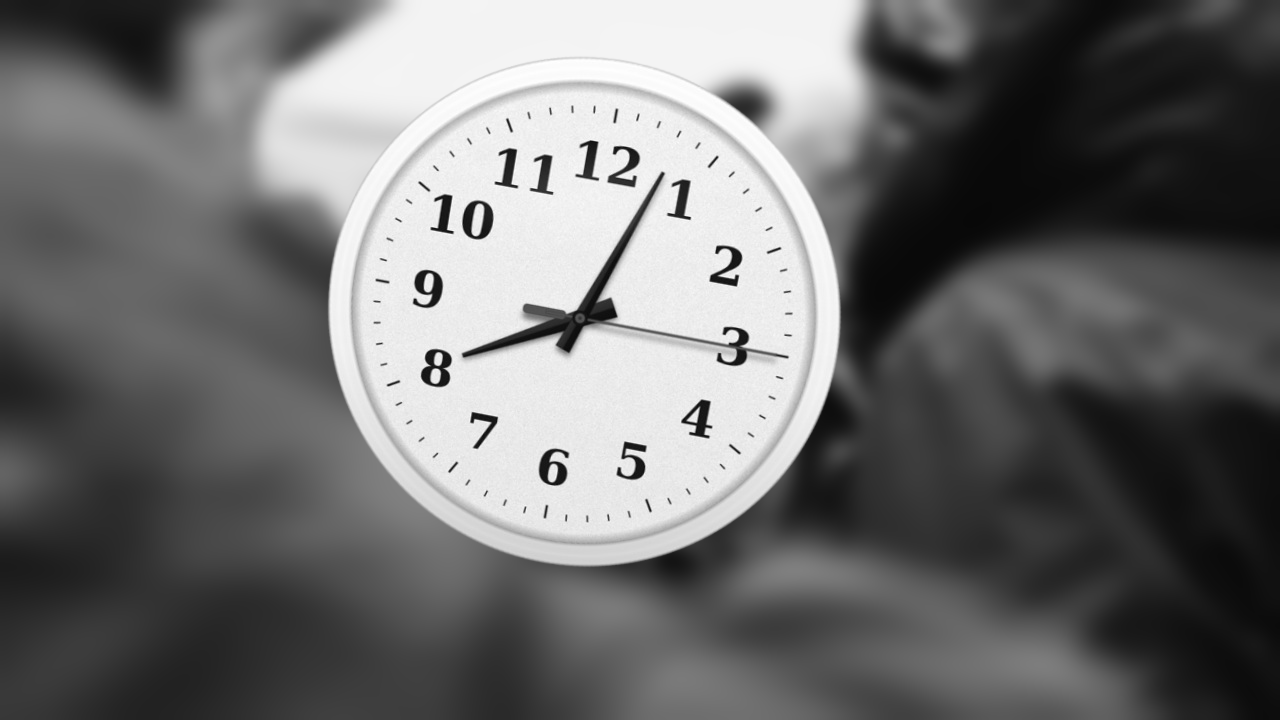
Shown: h=8 m=3 s=15
